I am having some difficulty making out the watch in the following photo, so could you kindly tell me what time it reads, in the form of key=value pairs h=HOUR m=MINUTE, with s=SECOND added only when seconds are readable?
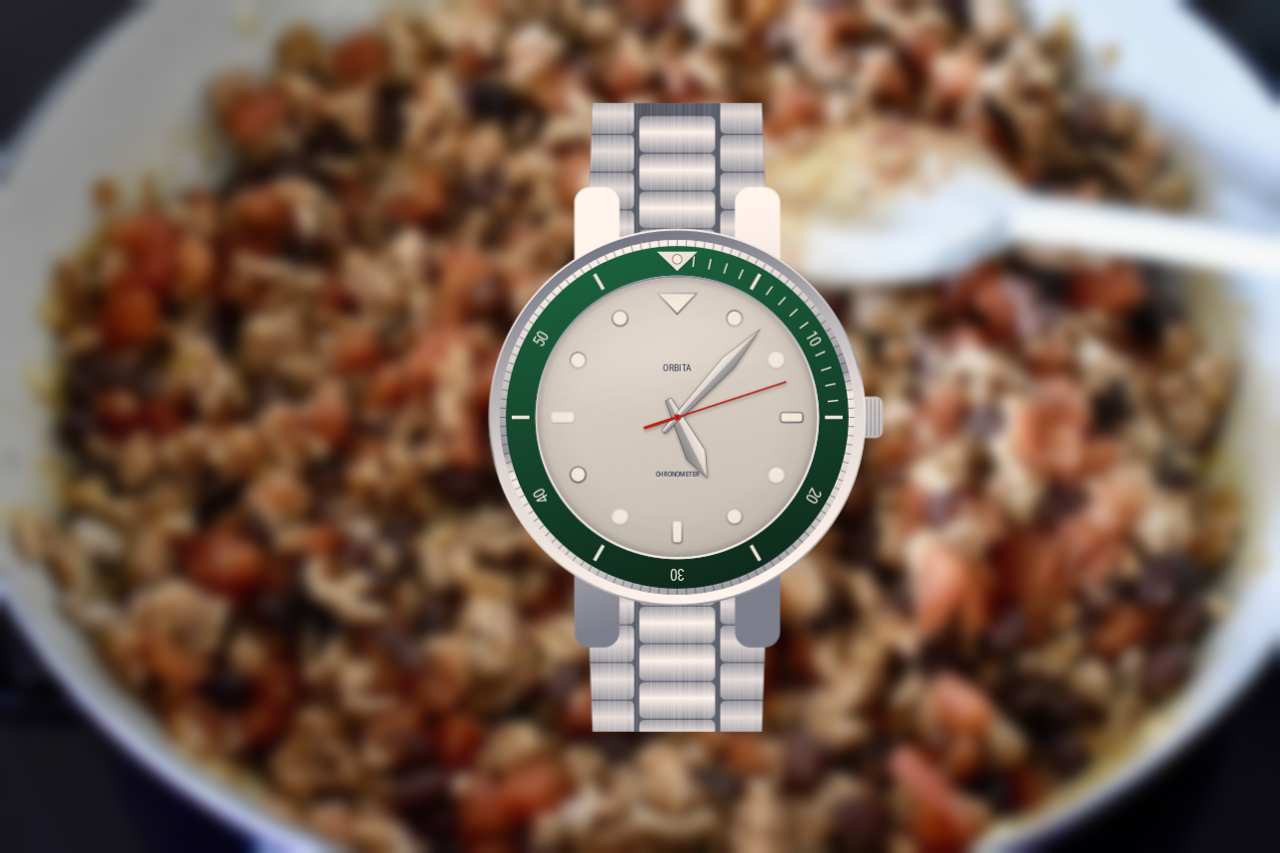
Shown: h=5 m=7 s=12
